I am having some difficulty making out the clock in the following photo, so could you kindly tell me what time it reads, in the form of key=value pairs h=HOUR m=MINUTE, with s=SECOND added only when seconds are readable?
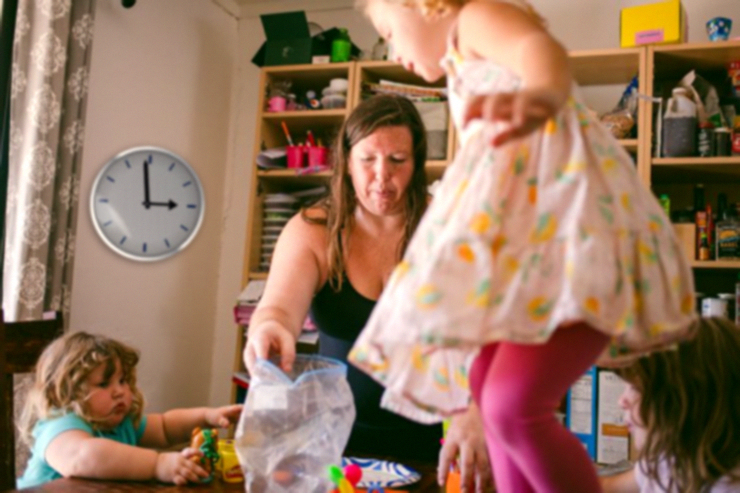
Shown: h=2 m=59
